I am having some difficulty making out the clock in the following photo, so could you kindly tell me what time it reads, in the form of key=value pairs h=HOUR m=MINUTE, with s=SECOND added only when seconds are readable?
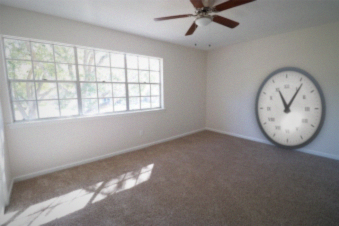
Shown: h=11 m=6
